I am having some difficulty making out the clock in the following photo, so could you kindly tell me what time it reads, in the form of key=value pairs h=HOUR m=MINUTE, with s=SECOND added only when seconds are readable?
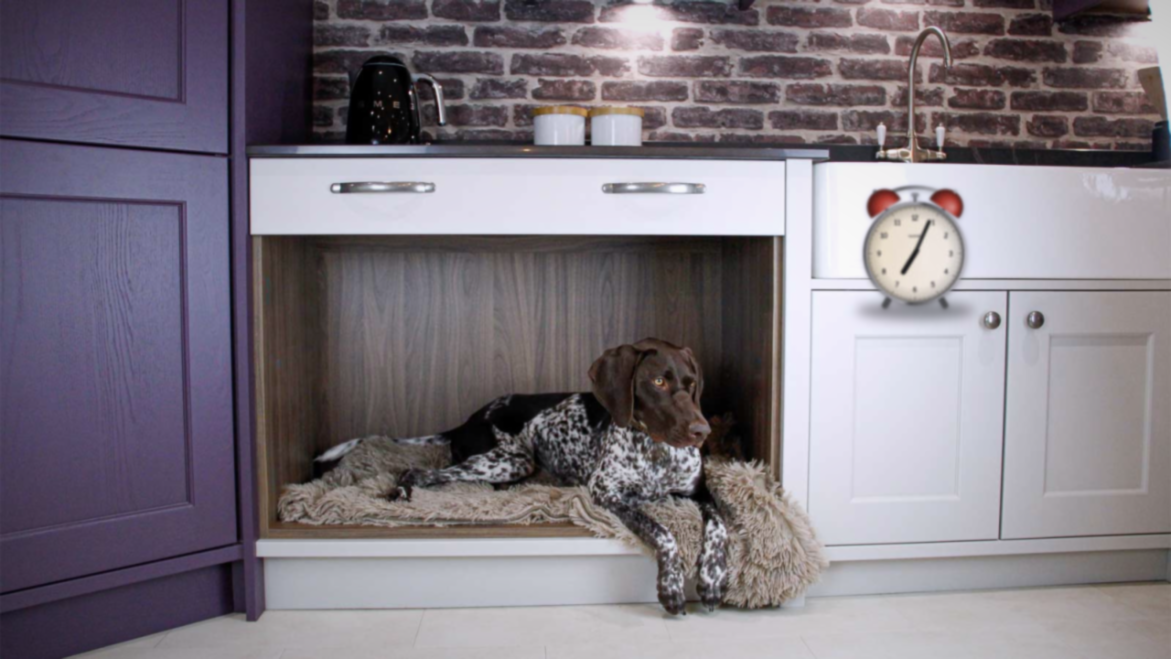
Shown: h=7 m=4
